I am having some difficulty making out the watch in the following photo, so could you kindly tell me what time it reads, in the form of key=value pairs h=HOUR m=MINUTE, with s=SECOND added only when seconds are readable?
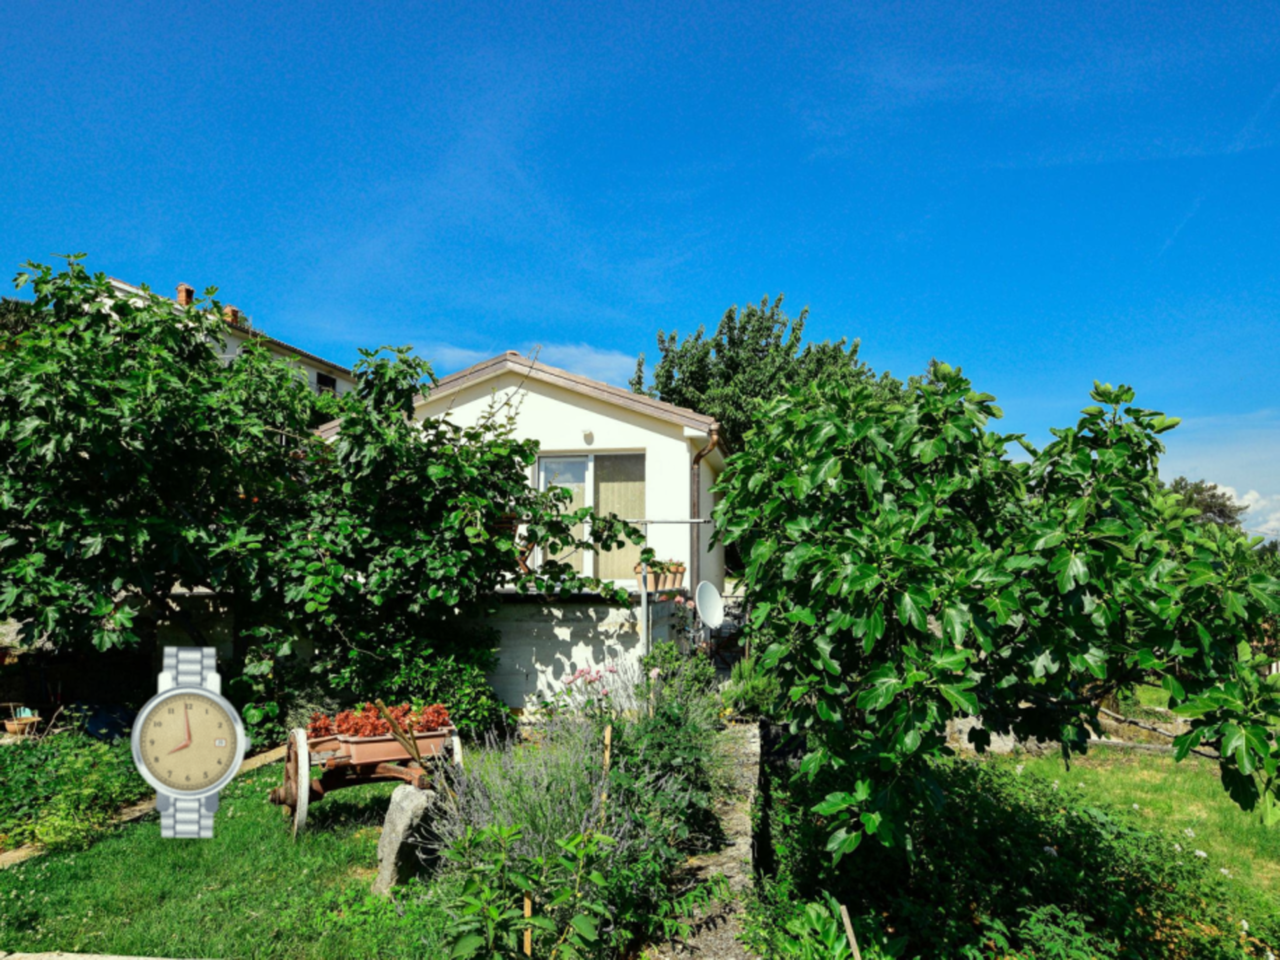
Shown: h=7 m=59
